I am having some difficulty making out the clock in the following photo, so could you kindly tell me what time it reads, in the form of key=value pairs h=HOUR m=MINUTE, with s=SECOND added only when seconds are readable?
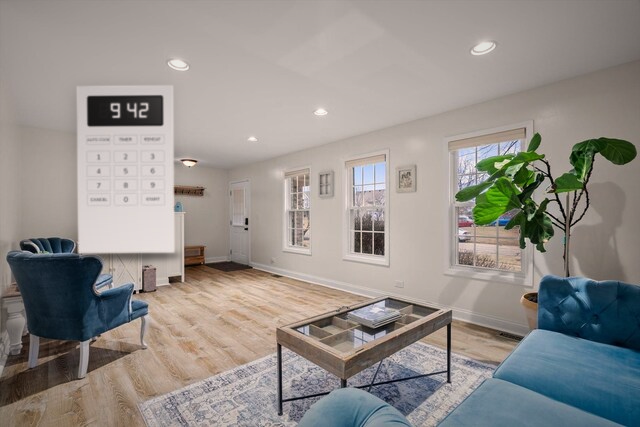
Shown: h=9 m=42
